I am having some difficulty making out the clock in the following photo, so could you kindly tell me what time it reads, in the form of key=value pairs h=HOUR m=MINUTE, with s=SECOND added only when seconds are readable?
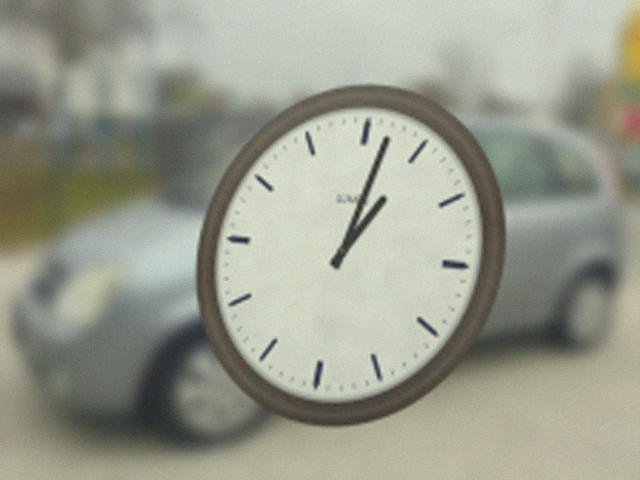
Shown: h=1 m=2
